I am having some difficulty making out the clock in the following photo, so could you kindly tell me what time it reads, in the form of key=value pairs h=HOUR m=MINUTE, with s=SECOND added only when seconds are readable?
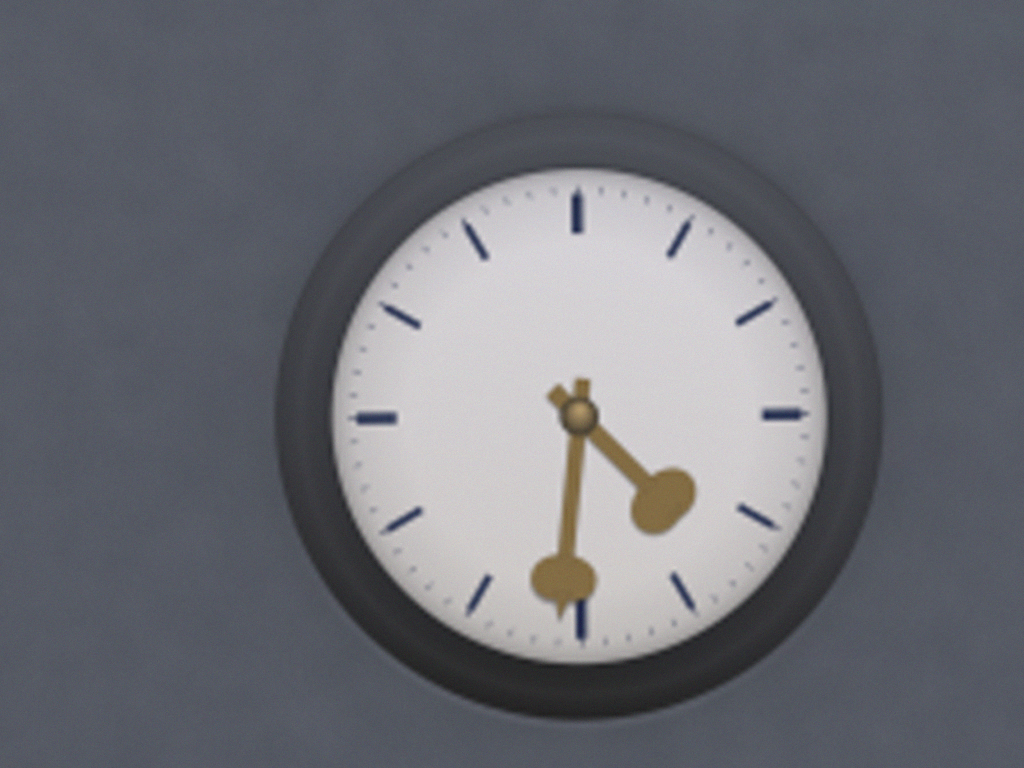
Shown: h=4 m=31
